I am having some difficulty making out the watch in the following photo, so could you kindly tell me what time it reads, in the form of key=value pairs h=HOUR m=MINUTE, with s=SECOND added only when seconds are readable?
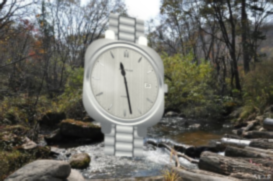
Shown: h=11 m=28
